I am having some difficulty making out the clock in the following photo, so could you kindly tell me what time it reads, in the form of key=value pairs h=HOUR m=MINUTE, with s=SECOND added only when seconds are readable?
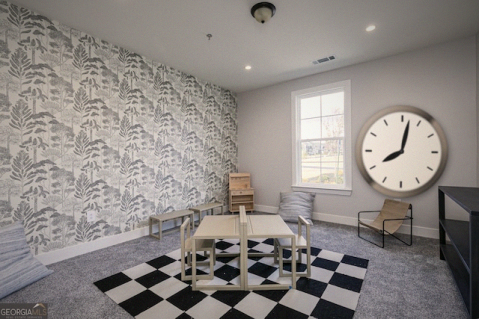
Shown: h=8 m=2
